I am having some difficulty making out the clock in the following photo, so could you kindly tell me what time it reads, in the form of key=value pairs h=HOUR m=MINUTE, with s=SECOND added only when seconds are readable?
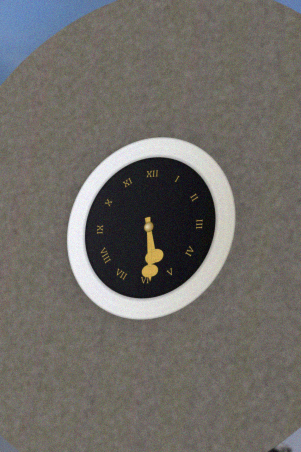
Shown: h=5 m=29
